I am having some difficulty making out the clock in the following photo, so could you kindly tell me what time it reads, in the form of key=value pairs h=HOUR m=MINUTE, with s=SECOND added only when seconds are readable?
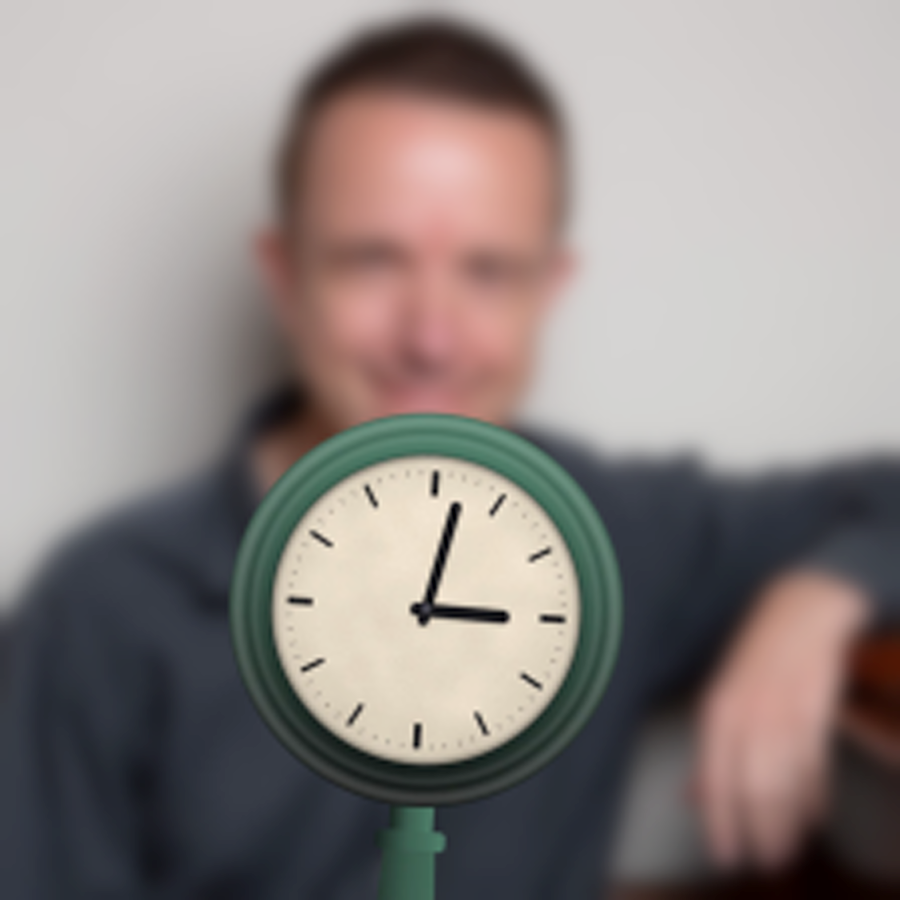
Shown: h=3 m=2
